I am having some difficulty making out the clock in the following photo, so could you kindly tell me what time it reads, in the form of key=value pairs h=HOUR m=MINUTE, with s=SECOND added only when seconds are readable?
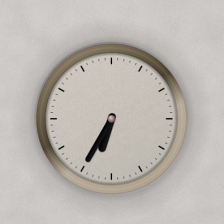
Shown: h=6 m=35
